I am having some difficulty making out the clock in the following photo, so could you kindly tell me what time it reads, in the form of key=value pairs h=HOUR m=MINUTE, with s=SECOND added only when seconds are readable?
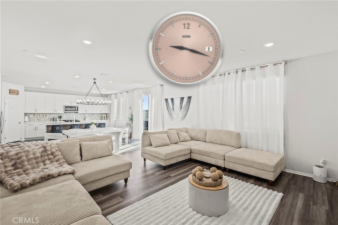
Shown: h=9 m=18
